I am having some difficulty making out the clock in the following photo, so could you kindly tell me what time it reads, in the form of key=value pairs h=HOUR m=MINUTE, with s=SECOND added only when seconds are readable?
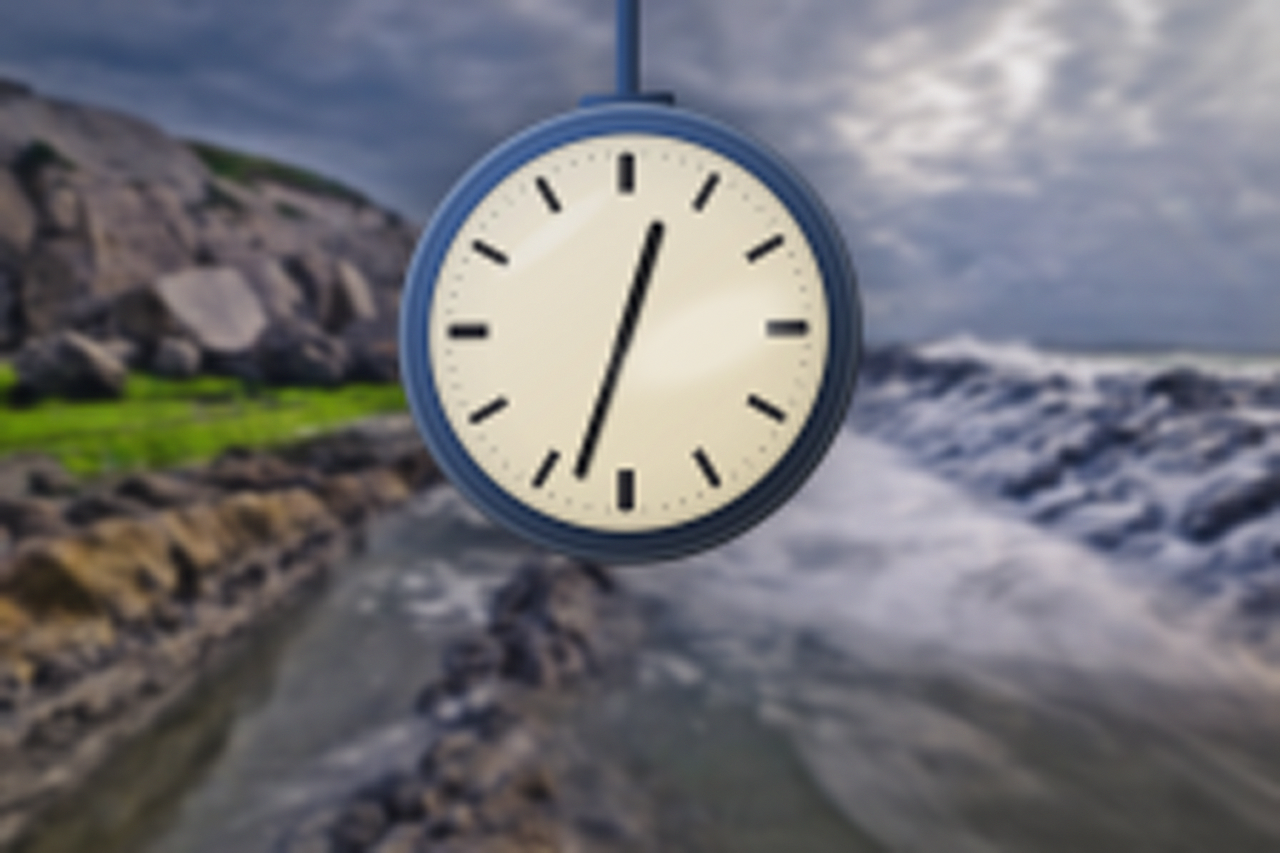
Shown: h=12 m=33
